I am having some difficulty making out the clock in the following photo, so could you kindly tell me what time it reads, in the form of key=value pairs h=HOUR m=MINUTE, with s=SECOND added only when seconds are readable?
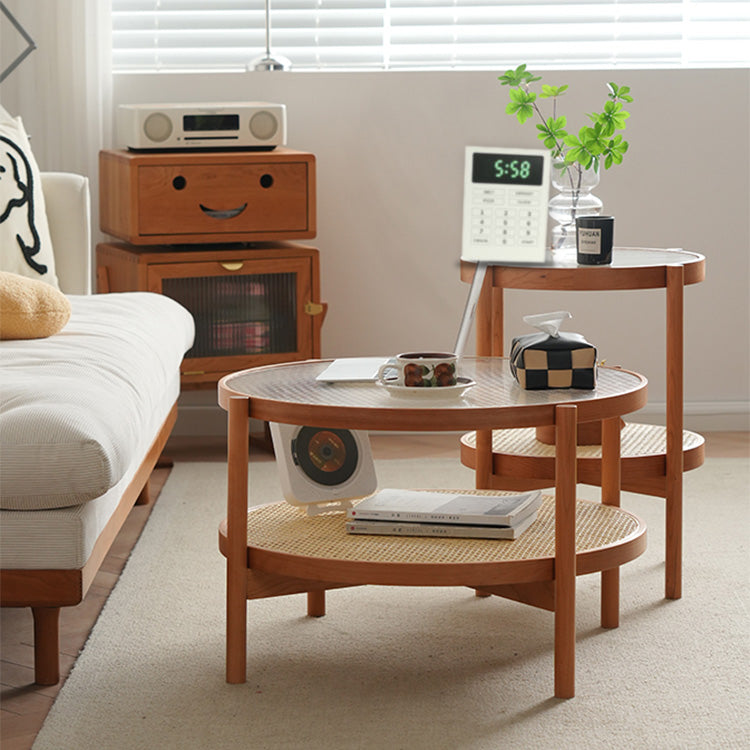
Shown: h=5 m=58
